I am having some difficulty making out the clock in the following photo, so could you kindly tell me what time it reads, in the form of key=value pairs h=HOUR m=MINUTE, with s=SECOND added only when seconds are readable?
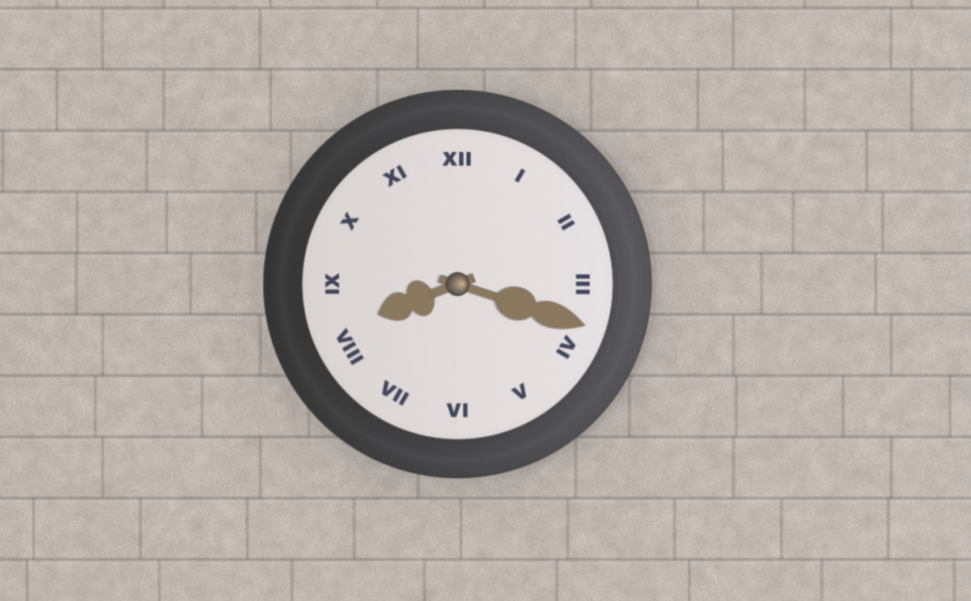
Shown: h=8 m=18
